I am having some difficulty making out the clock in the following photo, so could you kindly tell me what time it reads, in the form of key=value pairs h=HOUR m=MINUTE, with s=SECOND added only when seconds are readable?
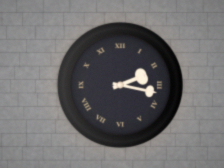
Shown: h=2 m=17
